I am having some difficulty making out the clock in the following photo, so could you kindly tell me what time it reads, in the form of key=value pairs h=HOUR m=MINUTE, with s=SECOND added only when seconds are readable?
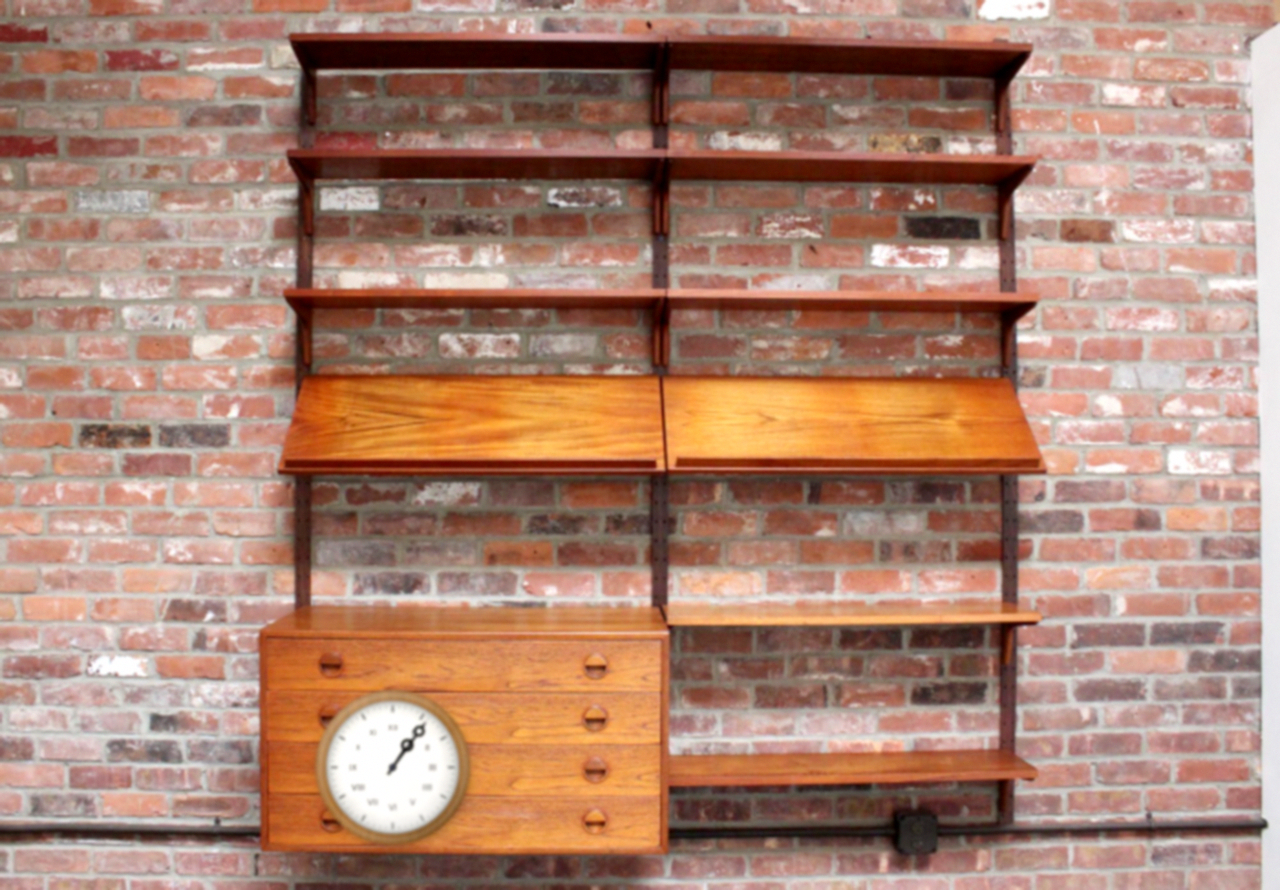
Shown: h=1 m=6
